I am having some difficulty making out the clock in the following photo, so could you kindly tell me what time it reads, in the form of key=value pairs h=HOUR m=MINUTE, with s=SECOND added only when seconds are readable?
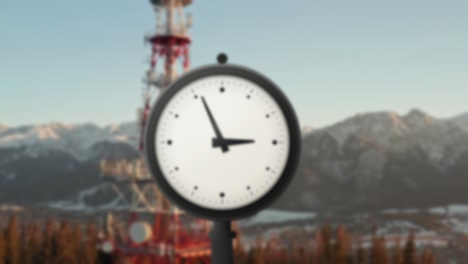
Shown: h=2 m=56
